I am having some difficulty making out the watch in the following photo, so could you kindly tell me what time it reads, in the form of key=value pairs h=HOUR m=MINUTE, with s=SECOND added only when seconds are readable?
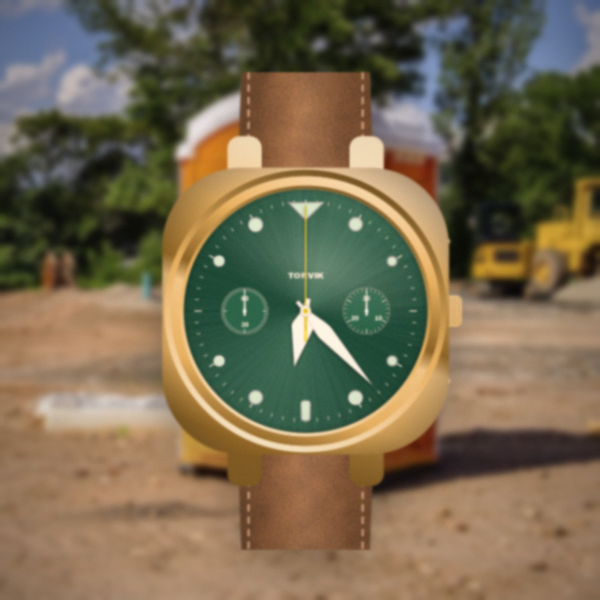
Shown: h=6 m=23
